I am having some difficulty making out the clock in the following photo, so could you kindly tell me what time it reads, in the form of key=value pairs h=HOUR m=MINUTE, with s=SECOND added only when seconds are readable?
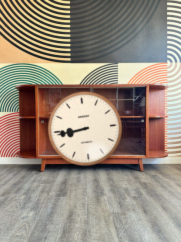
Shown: h=8 m=44
